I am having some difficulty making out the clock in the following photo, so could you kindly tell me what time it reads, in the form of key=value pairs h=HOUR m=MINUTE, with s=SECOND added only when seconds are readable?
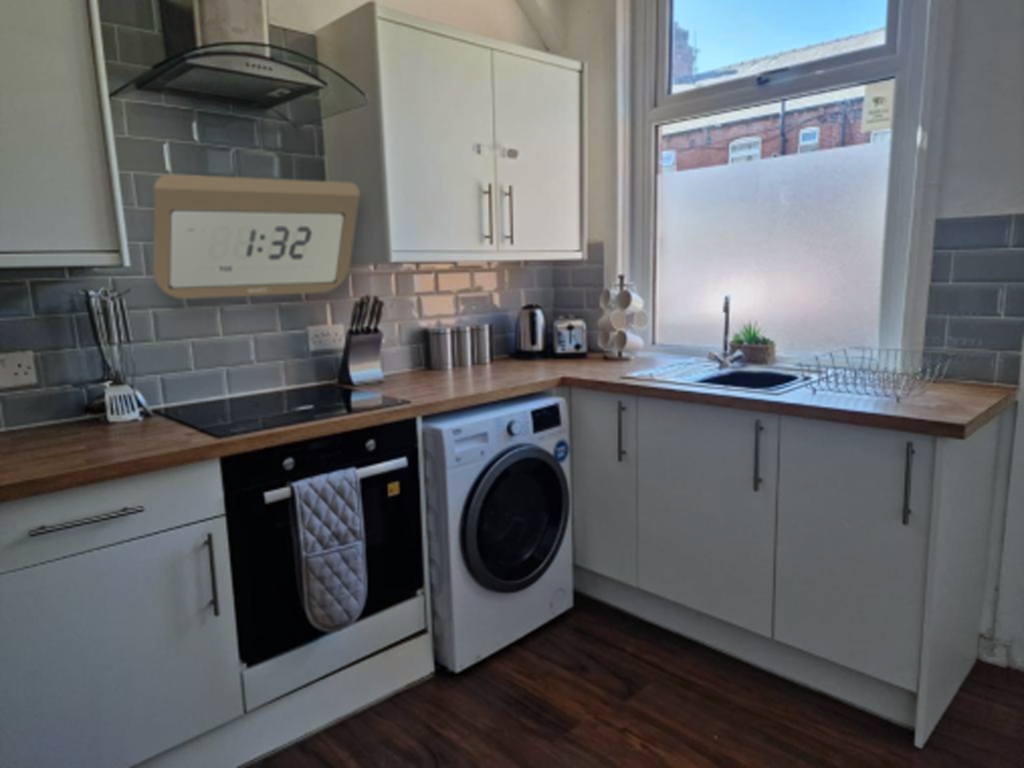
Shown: h=1 m=32
